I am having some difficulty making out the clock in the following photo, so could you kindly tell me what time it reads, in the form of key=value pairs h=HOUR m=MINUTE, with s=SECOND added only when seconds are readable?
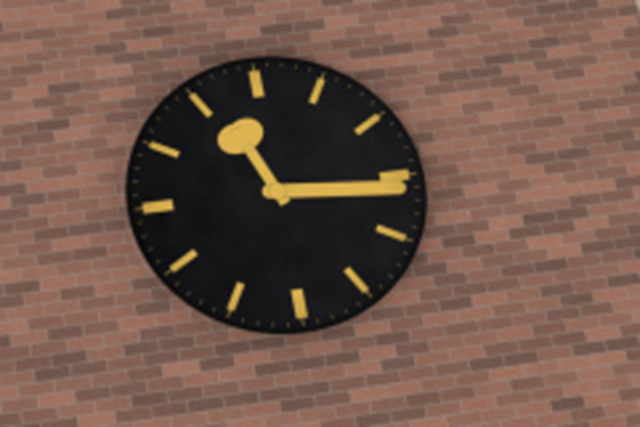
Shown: h=11 m=16
